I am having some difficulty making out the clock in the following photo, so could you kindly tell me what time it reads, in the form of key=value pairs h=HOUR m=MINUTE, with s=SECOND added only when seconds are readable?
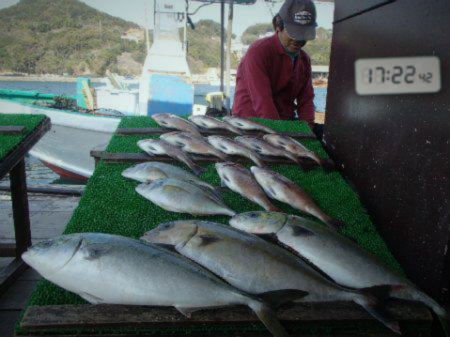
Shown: h=17 m=22
